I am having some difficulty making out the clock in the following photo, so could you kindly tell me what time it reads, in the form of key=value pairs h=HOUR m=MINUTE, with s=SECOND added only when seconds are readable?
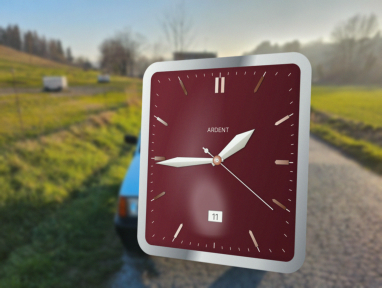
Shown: h=1 m=44 s=21
